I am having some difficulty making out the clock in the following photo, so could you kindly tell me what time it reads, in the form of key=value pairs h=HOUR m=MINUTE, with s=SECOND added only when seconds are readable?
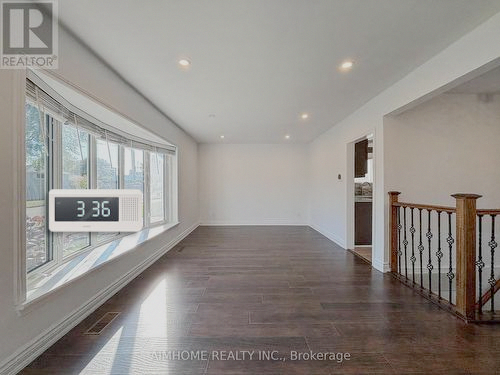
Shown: h=3 m=36
